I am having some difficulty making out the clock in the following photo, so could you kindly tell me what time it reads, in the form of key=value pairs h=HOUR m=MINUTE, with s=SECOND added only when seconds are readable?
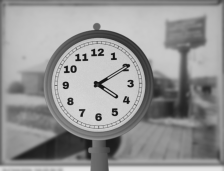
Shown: h=4 m=10
